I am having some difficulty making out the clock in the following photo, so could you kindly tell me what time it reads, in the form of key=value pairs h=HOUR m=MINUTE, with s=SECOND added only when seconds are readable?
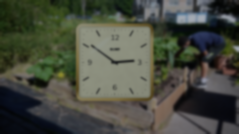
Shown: h=2 m=51
